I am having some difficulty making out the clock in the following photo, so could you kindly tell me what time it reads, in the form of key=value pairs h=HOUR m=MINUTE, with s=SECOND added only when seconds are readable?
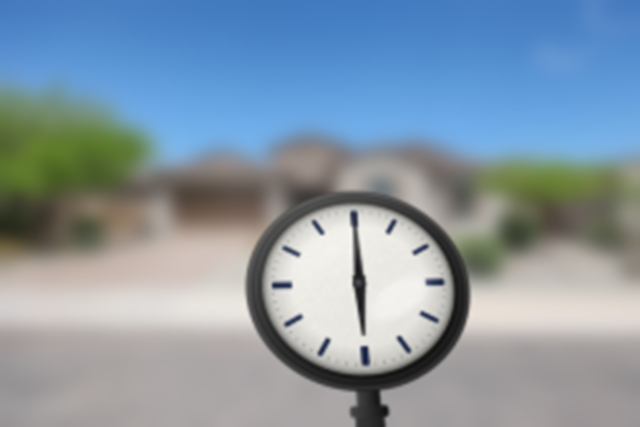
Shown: h=6 m=0
